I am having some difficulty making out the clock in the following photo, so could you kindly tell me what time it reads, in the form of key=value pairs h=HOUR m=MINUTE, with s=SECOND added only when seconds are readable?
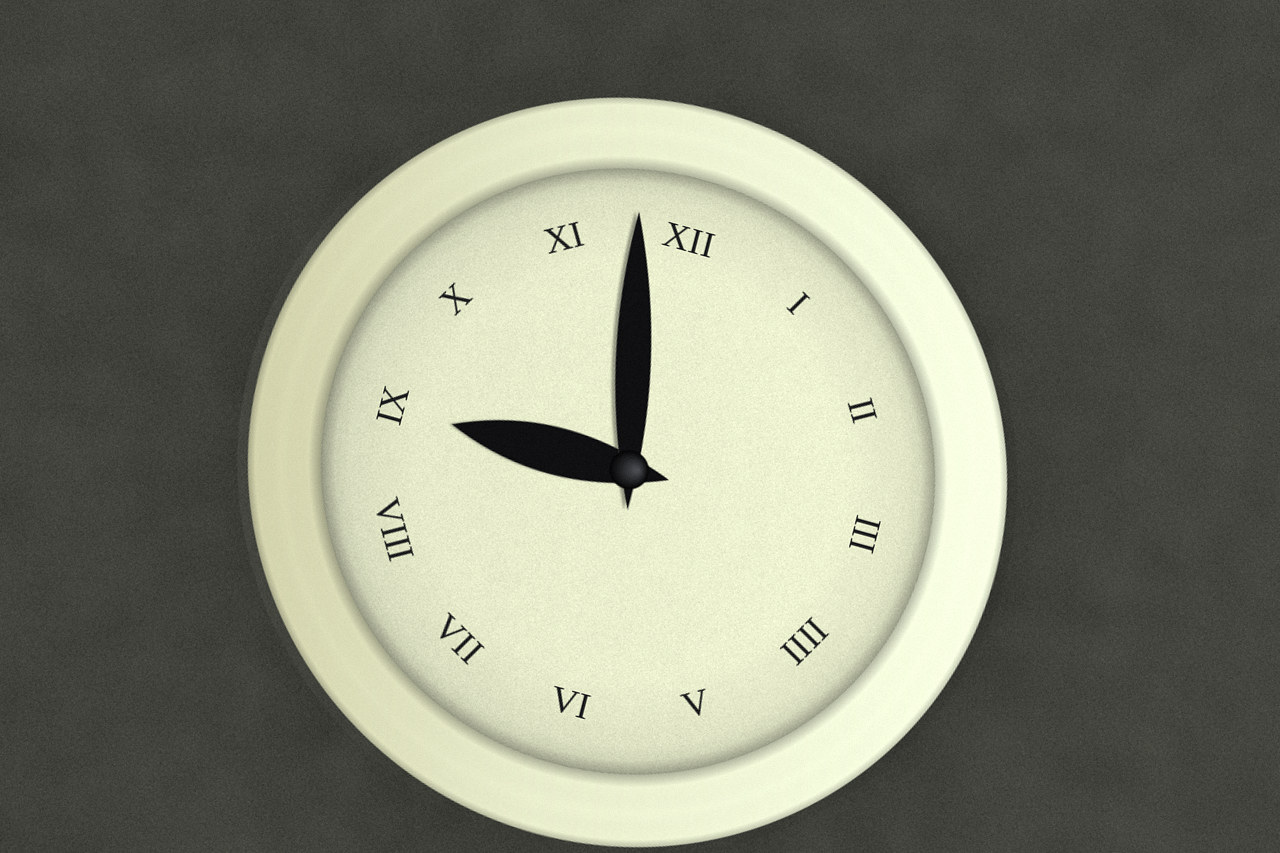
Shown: h=8 m=58
